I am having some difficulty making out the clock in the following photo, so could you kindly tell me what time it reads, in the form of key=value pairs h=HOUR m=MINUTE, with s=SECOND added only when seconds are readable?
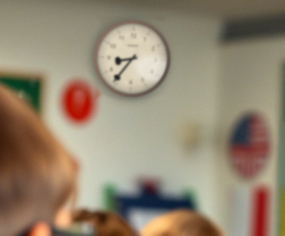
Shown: h=8 m=36
